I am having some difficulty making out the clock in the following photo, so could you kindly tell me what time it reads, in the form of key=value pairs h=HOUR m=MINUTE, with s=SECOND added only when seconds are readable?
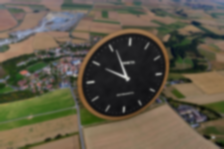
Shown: h=9 m=56
